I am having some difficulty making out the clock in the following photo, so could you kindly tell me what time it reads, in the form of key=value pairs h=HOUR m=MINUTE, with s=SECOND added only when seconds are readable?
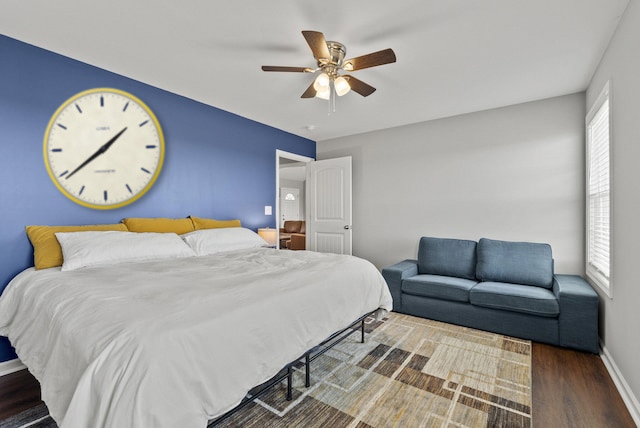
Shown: h=1 m=39
